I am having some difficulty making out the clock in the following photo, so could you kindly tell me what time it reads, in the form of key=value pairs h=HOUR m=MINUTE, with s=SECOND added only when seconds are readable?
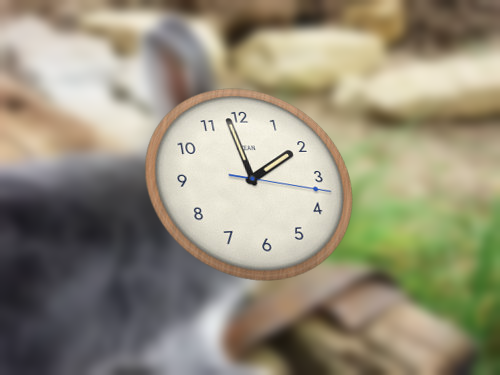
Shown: h=1 m=58 s=17
